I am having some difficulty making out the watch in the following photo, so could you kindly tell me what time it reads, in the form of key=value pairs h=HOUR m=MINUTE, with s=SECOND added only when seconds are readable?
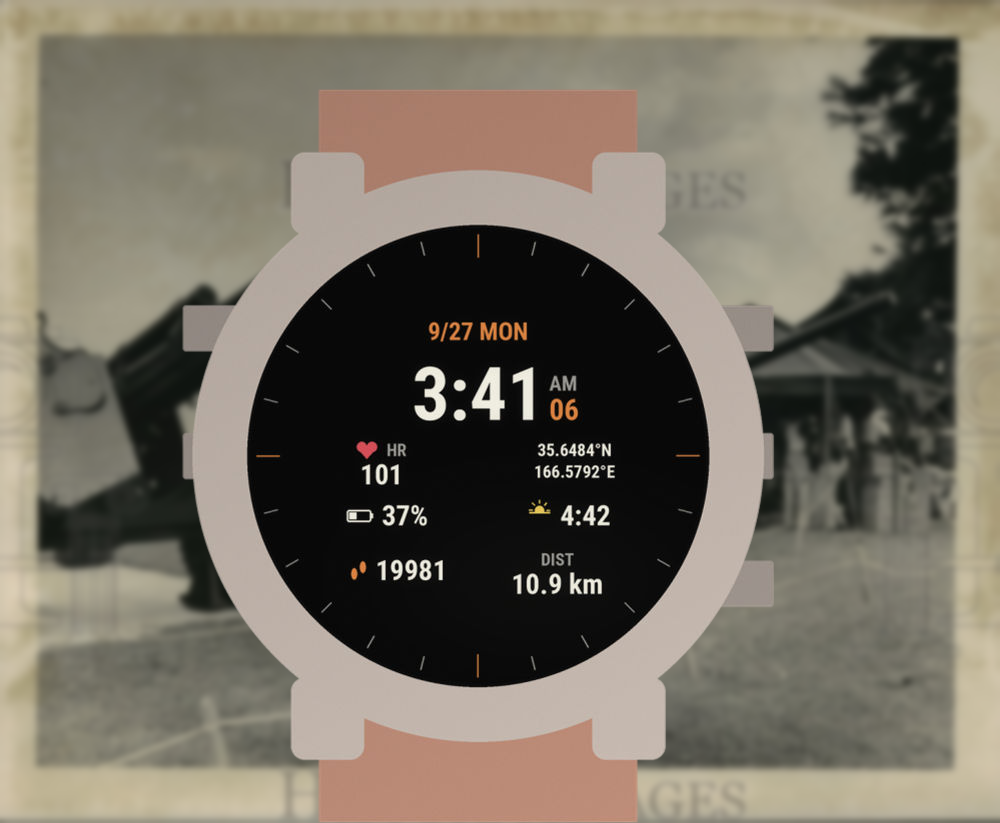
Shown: h=3 m=41 s=6
